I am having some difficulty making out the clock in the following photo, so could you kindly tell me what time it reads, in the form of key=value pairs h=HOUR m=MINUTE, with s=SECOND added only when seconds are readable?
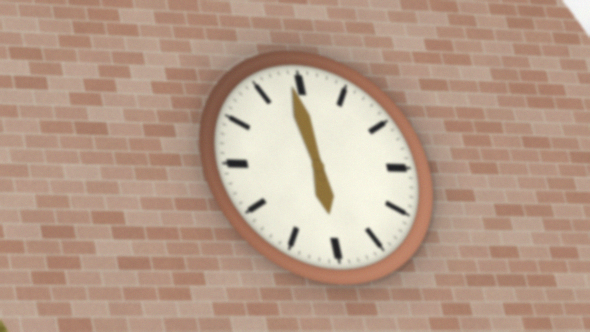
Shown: h=5 m=59
